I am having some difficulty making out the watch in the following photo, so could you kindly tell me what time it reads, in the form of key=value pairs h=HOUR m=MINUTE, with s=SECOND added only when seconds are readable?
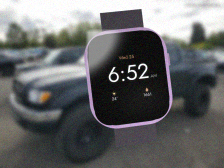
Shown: h=6 m=52
